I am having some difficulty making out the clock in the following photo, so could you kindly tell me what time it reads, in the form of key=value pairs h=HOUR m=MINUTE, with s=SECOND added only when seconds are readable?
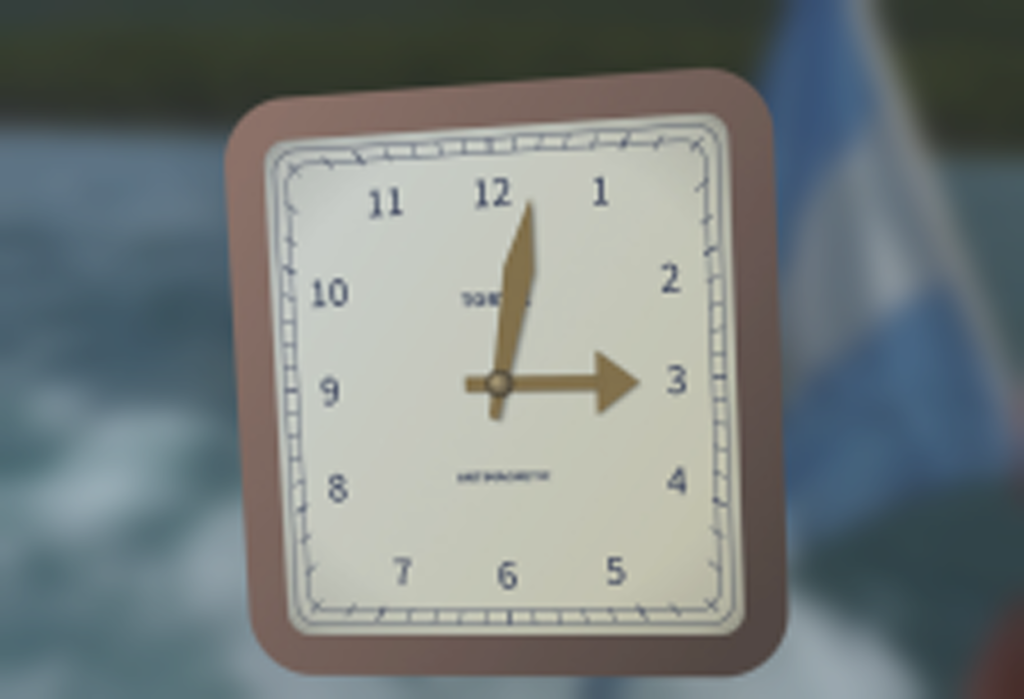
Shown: h=3 m=2
